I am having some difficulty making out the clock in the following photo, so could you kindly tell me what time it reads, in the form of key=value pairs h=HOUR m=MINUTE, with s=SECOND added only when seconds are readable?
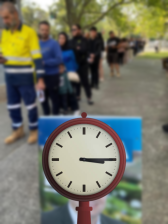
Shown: h=3 m=15
